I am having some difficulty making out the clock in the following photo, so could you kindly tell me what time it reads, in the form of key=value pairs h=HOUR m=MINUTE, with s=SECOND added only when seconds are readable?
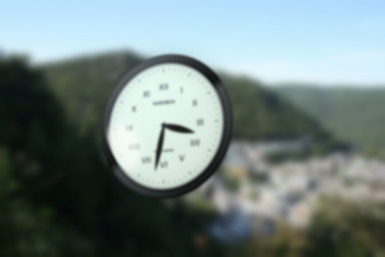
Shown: h=3 m=32
